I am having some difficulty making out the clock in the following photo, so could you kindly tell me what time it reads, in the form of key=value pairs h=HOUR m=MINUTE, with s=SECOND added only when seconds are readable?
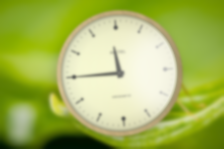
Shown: h=11 m=45
